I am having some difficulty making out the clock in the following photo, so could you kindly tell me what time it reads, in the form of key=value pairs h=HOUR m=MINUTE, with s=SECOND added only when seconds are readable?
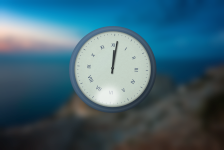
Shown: h=12 m=1
